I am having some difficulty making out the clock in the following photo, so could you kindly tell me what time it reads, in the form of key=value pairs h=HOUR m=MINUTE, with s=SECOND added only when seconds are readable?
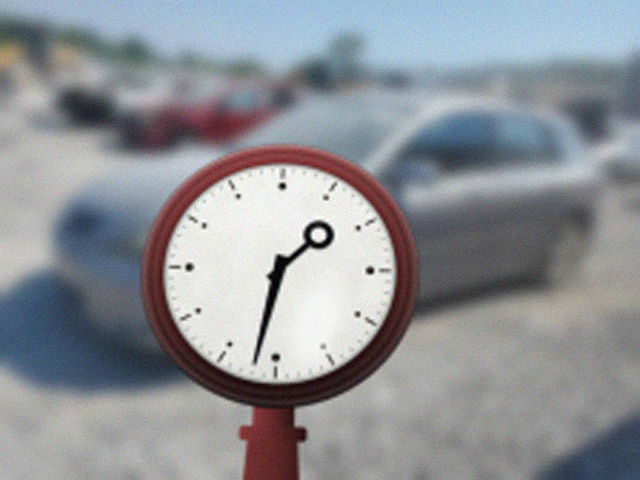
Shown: h=1 m=32
